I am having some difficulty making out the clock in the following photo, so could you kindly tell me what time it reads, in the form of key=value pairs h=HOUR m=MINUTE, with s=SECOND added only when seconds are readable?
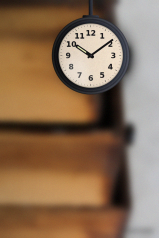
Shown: h=10 m=9
